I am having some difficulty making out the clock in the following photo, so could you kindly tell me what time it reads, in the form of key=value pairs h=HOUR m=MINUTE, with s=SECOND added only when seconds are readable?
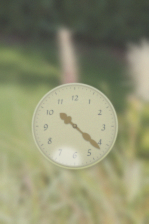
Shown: h=10 m=22
